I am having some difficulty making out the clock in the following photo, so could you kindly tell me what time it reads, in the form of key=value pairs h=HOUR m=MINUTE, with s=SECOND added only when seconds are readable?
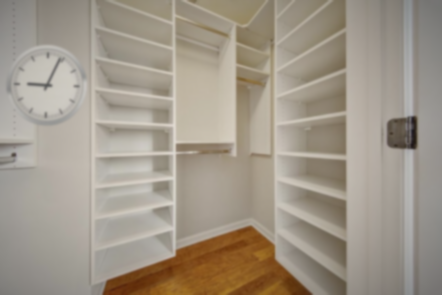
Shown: h=9 m=4
